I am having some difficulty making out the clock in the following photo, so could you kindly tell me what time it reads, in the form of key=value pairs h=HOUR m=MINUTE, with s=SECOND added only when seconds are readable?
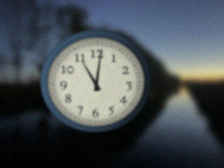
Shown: h=11 m=1
